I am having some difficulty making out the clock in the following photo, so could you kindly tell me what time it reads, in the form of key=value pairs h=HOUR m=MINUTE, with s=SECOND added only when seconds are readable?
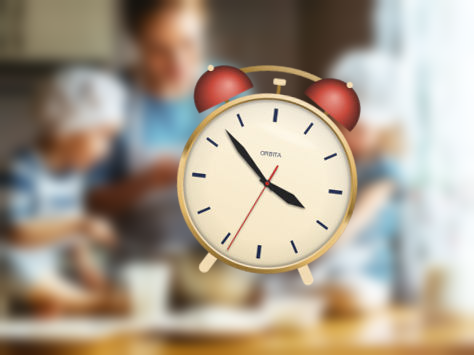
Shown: h=3 m=52 s=34
